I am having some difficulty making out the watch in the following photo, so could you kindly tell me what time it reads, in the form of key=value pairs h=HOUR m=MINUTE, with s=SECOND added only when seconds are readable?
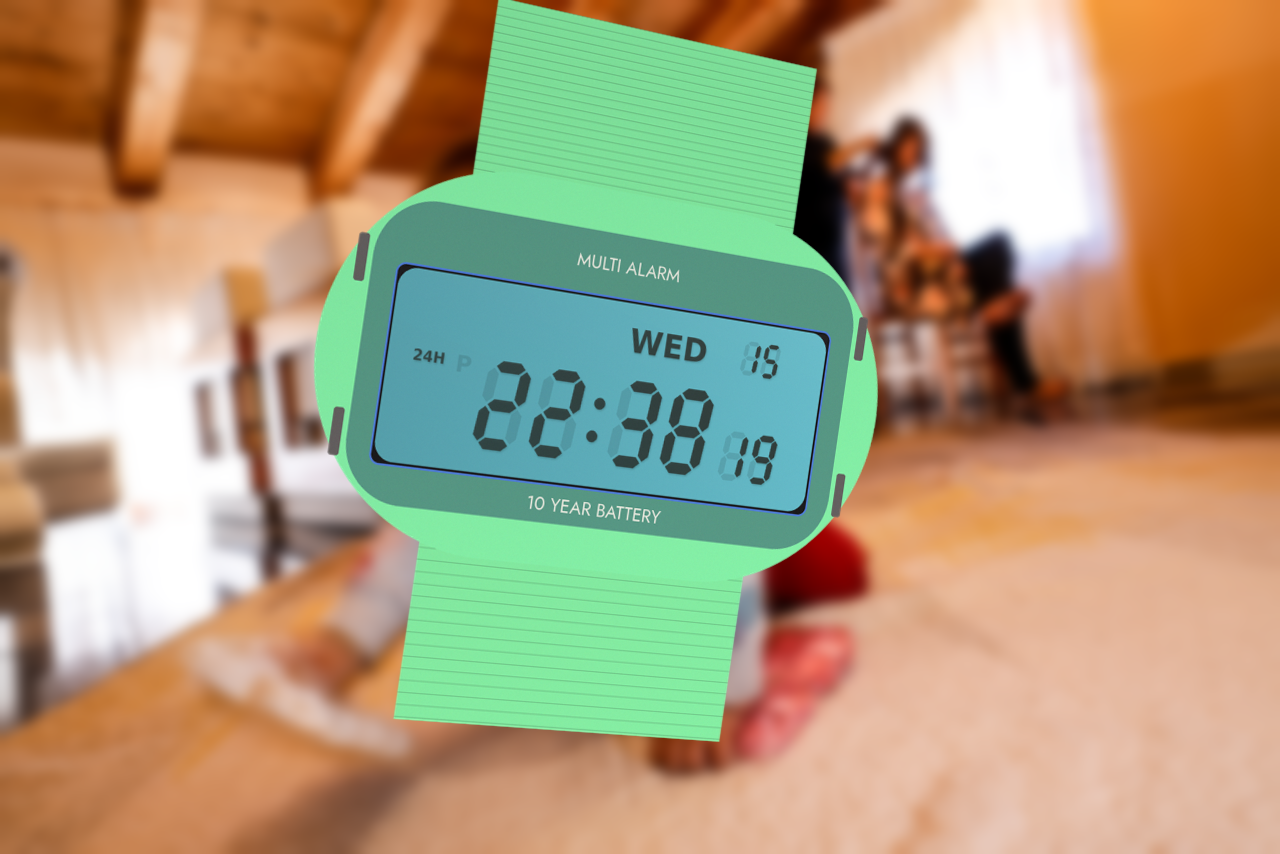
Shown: h=22 m=38 s=19
